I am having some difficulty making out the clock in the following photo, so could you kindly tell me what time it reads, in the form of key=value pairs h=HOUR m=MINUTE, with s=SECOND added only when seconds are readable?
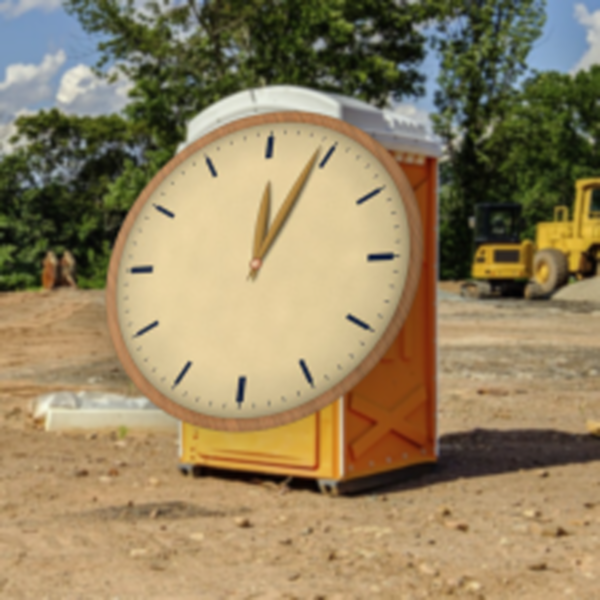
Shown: h=12 m=4
